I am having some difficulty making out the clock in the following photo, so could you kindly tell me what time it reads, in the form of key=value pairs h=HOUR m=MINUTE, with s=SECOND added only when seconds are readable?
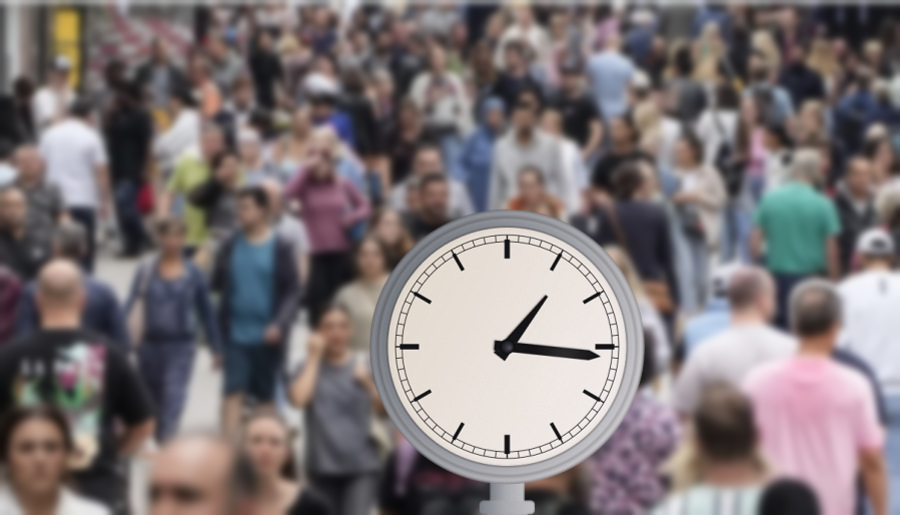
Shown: h=1 m=16
